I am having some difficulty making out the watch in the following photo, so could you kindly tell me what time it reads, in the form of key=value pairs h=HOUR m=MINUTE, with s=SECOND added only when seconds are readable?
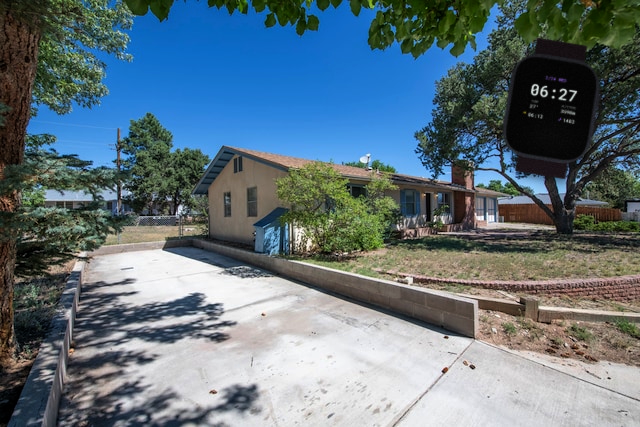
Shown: h=6 m=27
